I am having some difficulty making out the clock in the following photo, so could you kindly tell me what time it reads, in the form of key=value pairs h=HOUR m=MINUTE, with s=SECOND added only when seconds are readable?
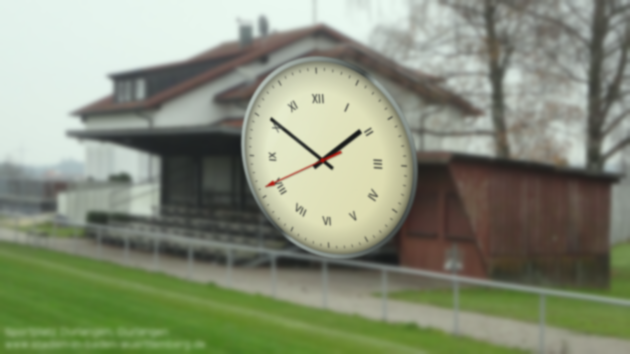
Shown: h=1 m=50 s=41
